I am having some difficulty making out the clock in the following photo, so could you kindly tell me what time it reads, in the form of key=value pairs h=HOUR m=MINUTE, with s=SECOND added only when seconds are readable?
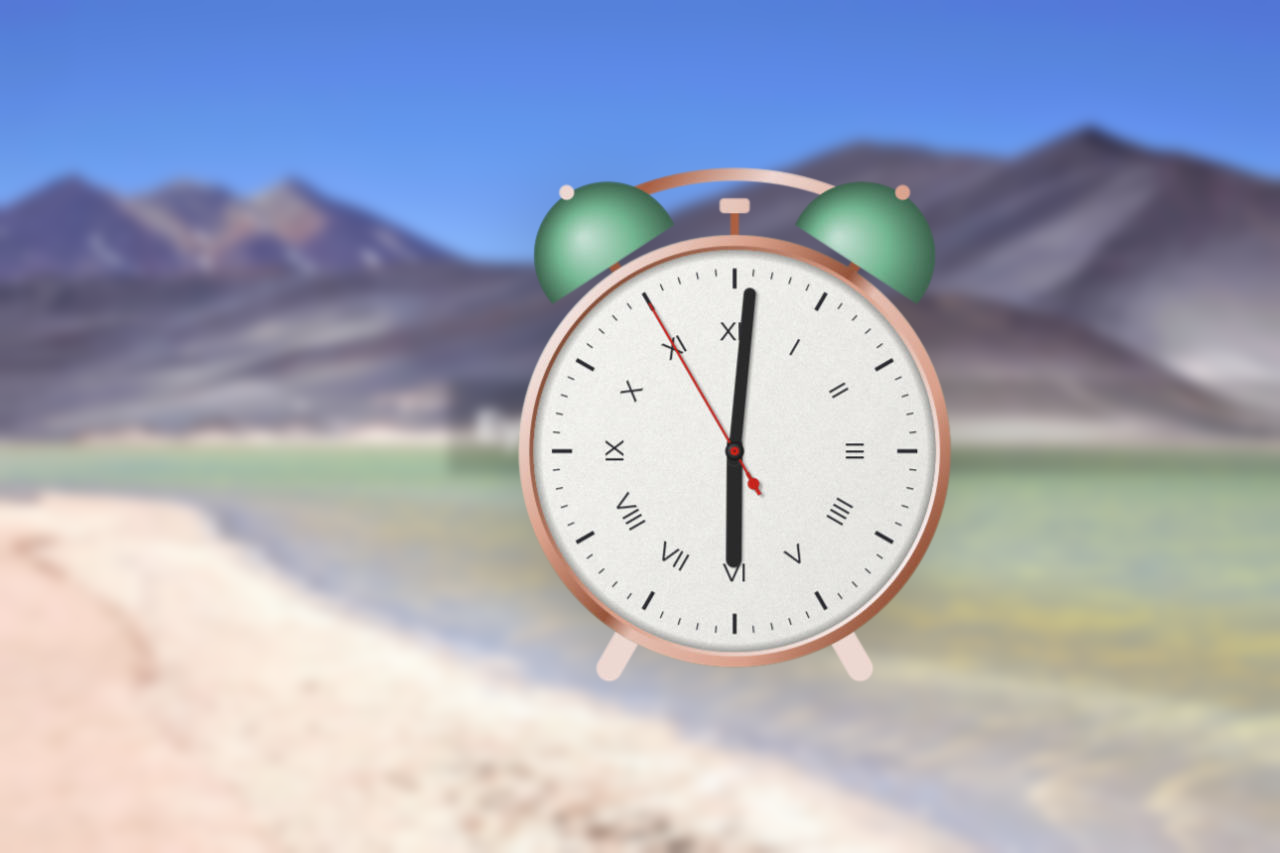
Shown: h=6 m=0 s=55
